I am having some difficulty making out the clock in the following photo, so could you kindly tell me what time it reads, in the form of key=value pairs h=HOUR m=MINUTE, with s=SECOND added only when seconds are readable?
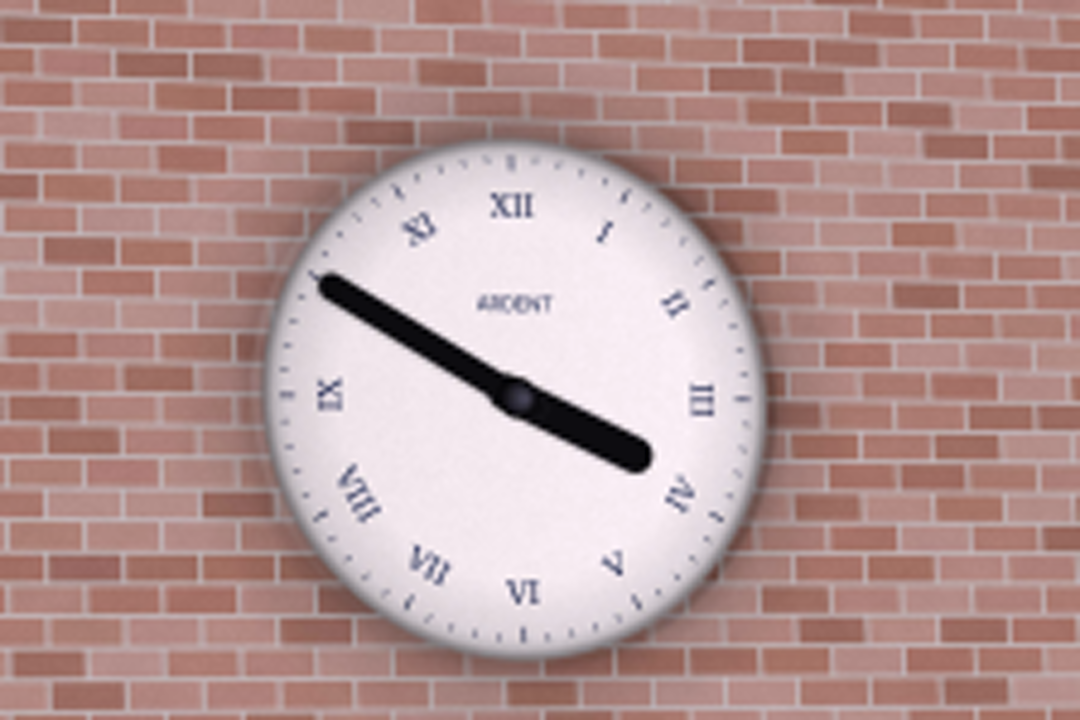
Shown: h=3 m=50
